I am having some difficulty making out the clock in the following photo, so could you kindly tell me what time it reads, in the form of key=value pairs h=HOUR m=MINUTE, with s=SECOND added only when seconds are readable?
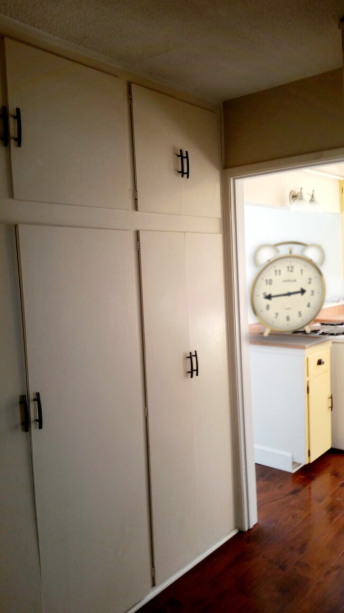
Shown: h=2 m=44
